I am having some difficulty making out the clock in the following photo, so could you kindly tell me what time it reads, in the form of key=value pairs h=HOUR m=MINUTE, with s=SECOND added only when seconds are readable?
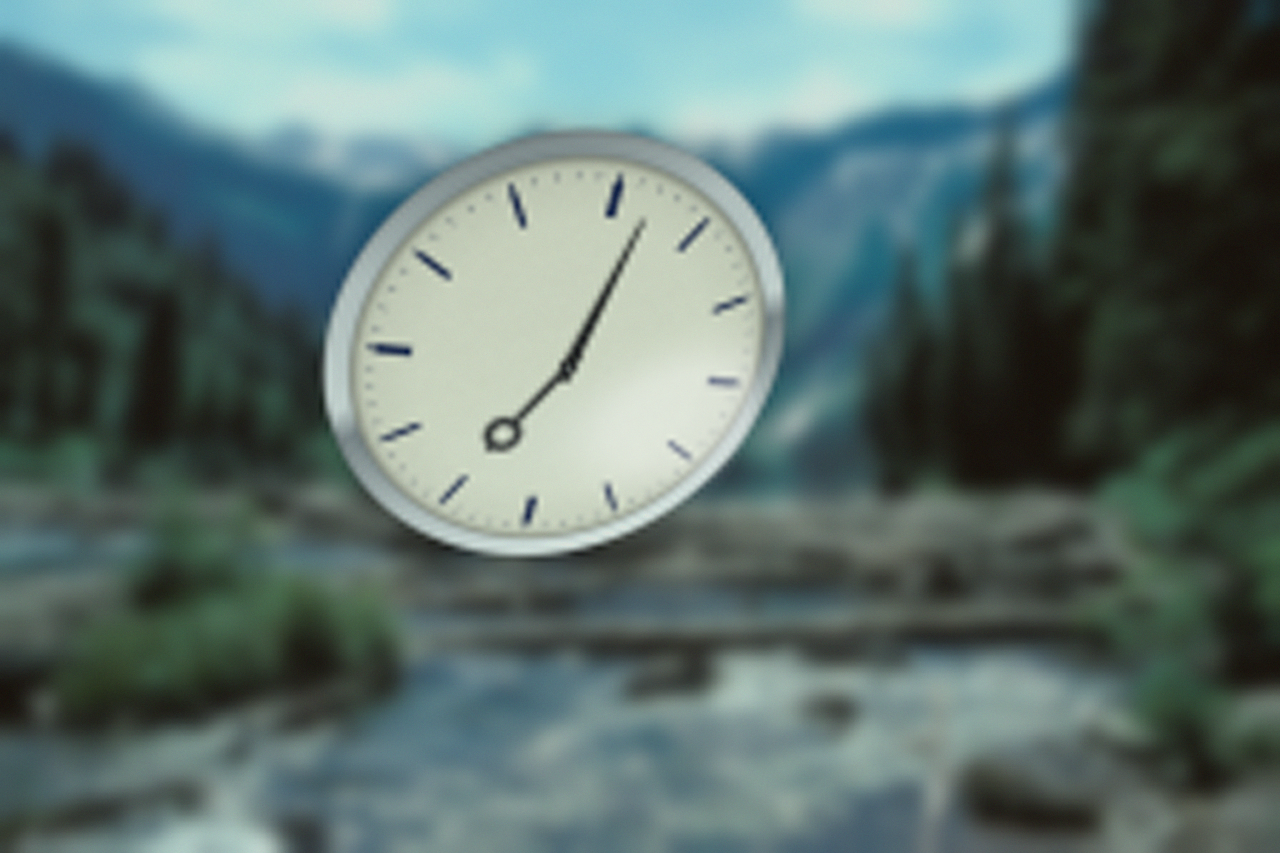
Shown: h=7 m=2
